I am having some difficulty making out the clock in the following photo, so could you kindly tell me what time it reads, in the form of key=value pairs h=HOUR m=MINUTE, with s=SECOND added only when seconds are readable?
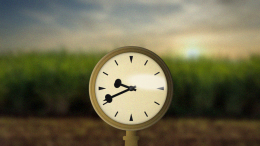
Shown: h=9 m=41
